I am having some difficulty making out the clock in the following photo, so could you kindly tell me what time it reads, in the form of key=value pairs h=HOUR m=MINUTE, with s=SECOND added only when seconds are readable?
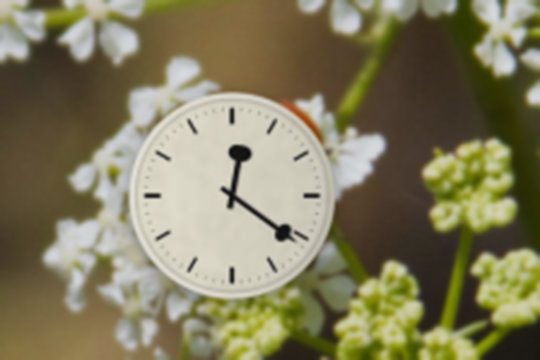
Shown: h=12 m=21
